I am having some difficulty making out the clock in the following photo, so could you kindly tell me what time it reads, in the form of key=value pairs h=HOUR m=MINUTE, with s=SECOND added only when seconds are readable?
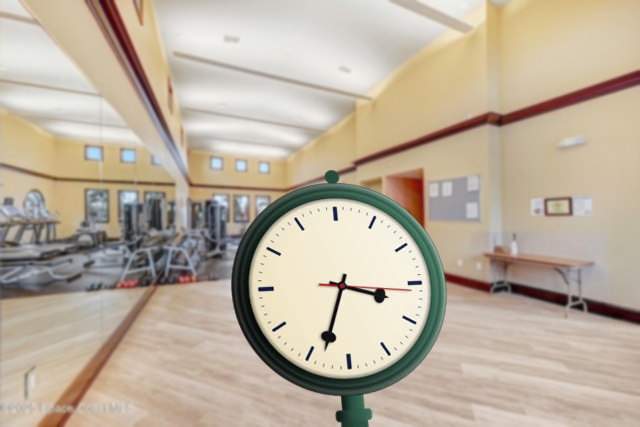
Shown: h=3 m=33 s=16
